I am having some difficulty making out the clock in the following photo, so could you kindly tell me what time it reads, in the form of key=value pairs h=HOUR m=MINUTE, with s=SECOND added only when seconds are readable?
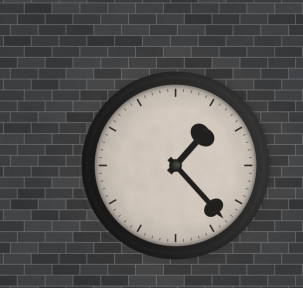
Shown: h=1 m=23
